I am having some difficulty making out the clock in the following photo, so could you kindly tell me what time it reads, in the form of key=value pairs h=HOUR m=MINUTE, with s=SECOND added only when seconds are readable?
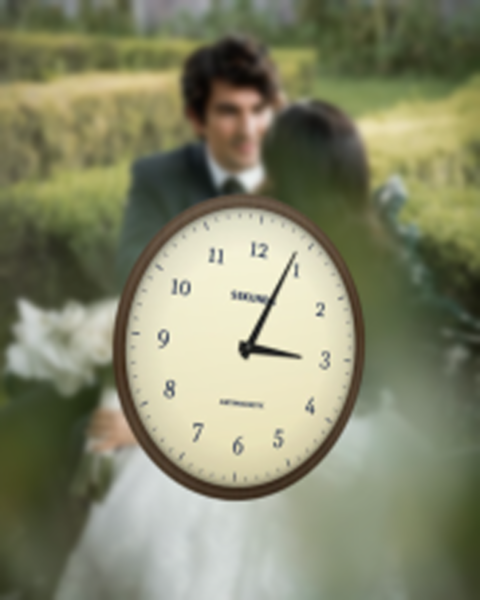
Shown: h=3 m=4
